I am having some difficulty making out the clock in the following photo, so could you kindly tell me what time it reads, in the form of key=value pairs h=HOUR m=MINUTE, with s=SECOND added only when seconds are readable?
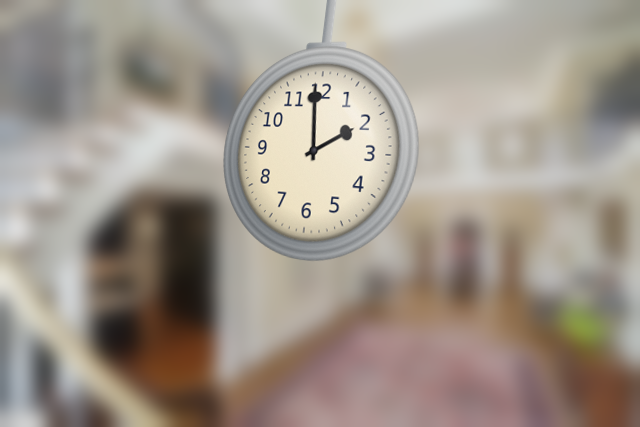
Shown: h=1 m=59
